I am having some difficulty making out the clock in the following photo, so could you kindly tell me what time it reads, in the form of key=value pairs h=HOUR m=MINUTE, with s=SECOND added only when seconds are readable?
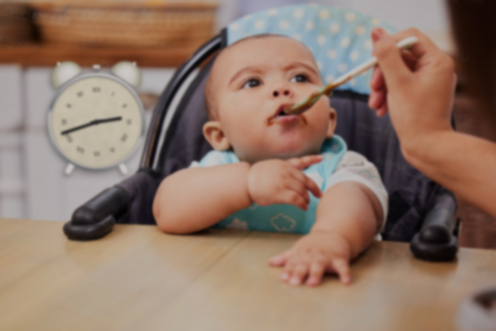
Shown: h=2 m=42
